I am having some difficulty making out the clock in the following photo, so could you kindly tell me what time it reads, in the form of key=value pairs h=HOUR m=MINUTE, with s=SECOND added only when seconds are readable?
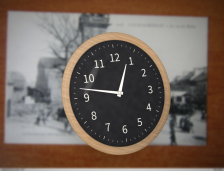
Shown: h=12 m=47
